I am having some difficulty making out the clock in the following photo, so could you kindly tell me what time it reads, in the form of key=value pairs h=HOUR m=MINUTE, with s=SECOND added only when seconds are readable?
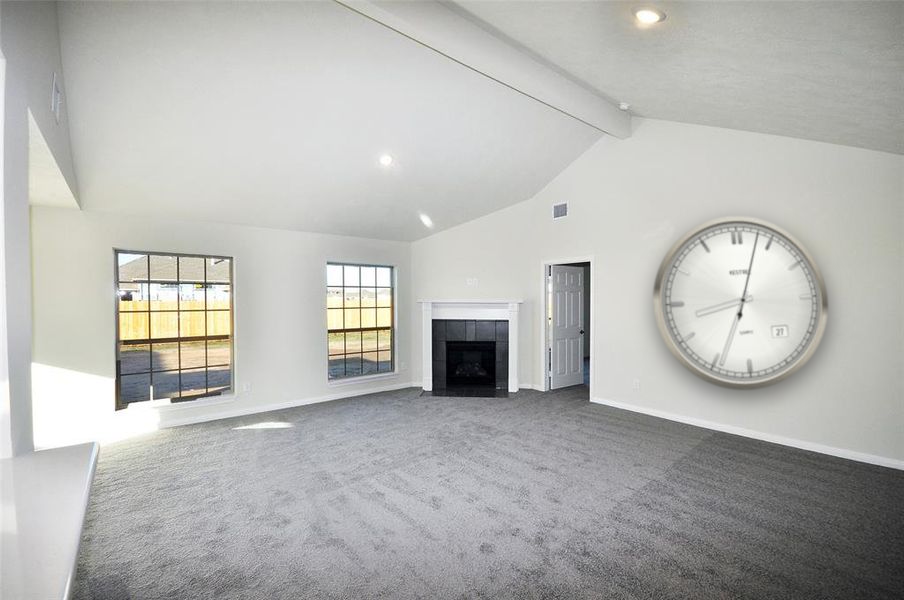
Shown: h=8 m=34 s=3
